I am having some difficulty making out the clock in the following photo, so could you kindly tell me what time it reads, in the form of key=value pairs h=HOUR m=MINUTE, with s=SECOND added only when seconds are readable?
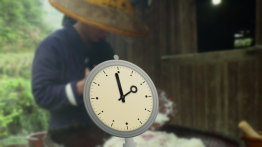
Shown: h=1 m=59
